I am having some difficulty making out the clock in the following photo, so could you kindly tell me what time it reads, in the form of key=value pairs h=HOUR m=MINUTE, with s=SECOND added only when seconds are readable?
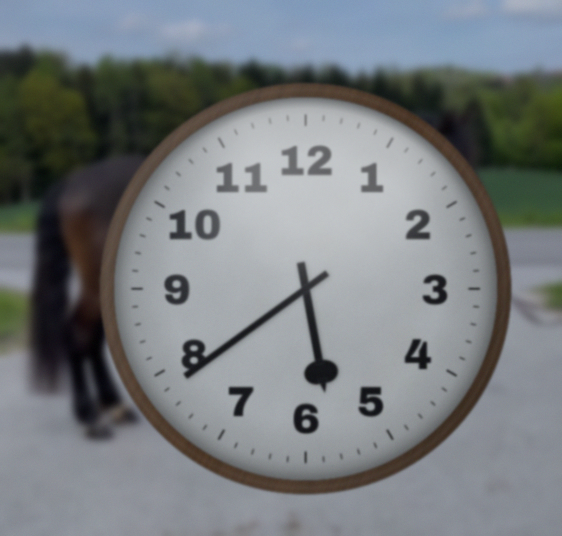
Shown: h=5 m=39
